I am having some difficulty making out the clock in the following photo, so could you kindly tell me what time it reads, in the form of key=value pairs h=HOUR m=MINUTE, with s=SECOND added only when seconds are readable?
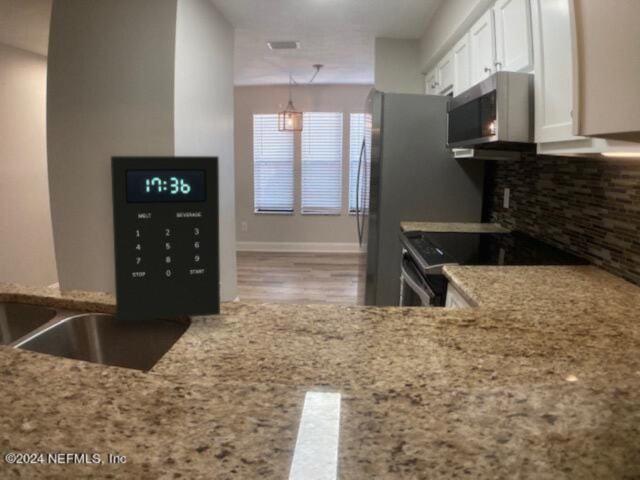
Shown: h=17 m=36
